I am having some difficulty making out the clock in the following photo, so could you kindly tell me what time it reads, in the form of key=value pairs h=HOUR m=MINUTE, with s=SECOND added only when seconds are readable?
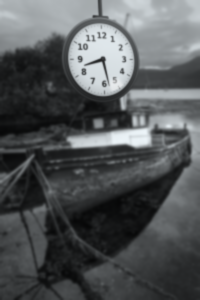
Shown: h=8 m=28
